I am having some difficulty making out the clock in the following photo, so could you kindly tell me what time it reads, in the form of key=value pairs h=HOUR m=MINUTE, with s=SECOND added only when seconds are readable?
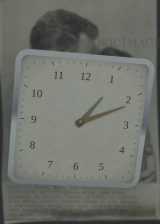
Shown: h=1 m=11
